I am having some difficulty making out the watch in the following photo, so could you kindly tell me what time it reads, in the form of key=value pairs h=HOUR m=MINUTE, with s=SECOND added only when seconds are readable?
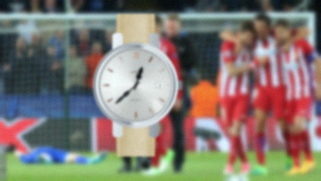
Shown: h=12 m=38
